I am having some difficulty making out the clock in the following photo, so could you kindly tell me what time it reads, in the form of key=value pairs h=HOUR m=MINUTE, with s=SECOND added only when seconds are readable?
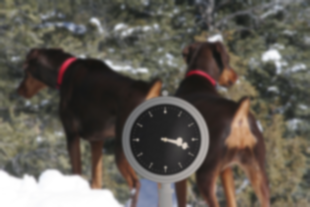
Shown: h=3 m=18
